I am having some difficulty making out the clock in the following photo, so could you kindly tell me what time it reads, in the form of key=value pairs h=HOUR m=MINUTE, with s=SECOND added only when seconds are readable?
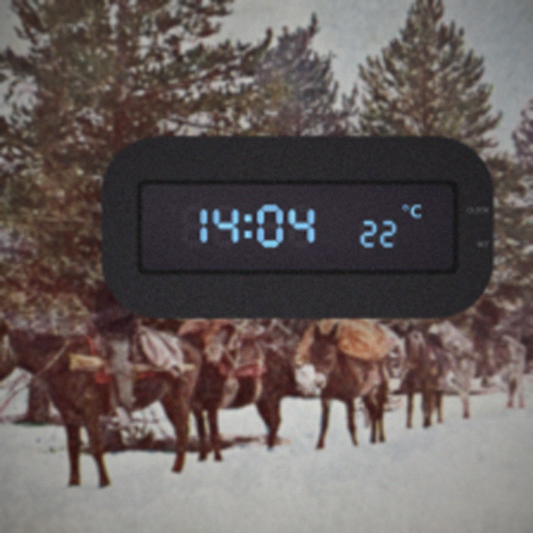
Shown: h=14 m=4
